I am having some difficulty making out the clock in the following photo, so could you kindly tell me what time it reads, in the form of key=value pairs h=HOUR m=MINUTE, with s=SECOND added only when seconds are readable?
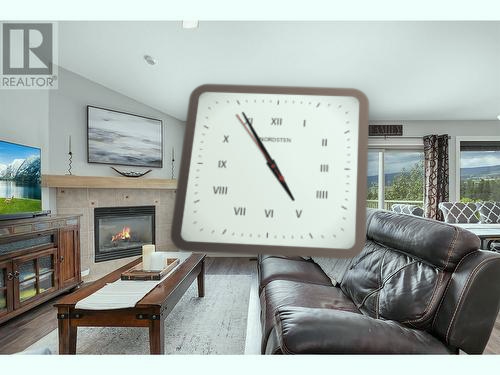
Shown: h=4 m=54 s=54
